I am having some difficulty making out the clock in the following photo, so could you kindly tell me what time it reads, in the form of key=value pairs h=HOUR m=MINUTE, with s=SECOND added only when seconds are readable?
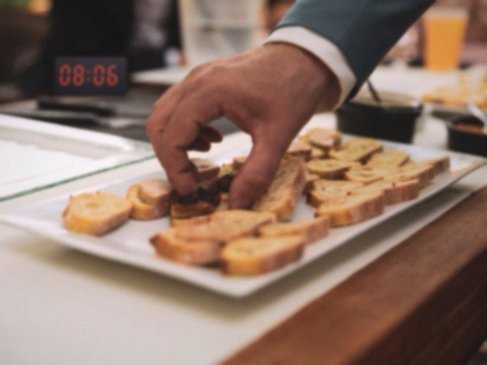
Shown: h=8 m=6
